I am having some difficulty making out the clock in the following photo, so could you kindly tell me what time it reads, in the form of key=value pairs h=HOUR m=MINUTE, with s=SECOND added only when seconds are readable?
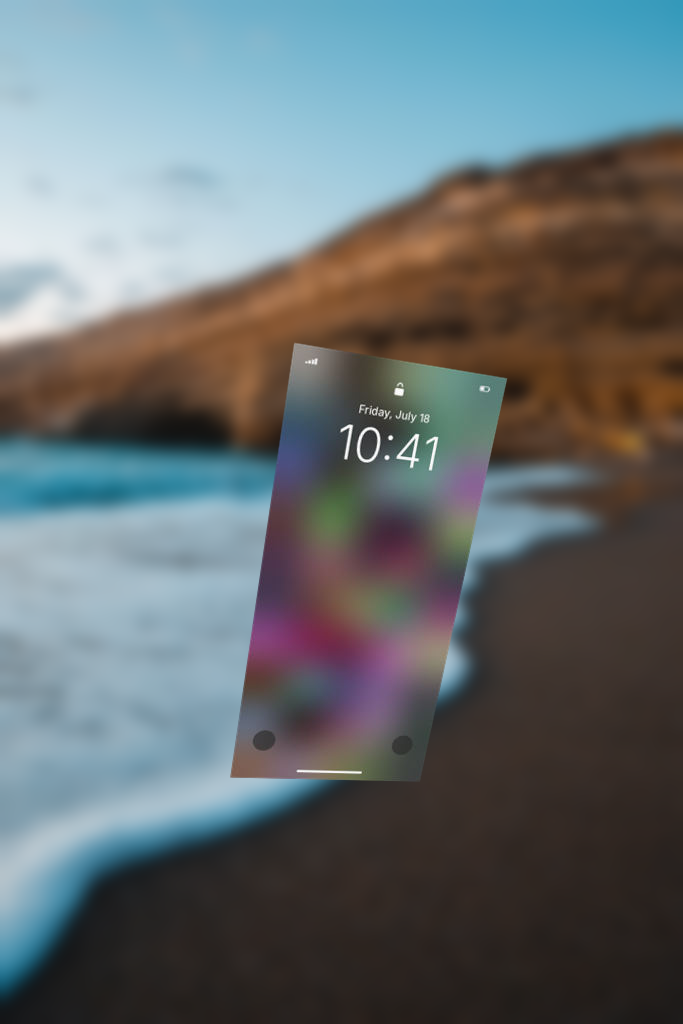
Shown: h=10 m=41
